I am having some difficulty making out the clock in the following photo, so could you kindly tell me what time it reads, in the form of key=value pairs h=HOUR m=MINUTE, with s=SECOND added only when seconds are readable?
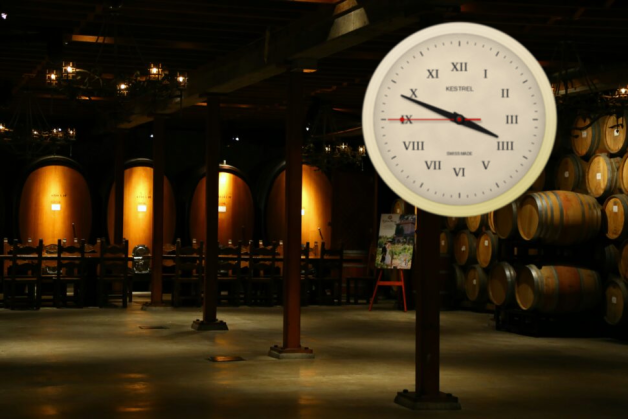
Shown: h=3 m=48 s=45
